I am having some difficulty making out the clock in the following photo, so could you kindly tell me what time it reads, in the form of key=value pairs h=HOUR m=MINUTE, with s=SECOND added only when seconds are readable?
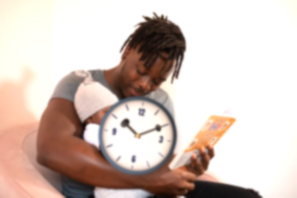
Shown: h=10 m=10
